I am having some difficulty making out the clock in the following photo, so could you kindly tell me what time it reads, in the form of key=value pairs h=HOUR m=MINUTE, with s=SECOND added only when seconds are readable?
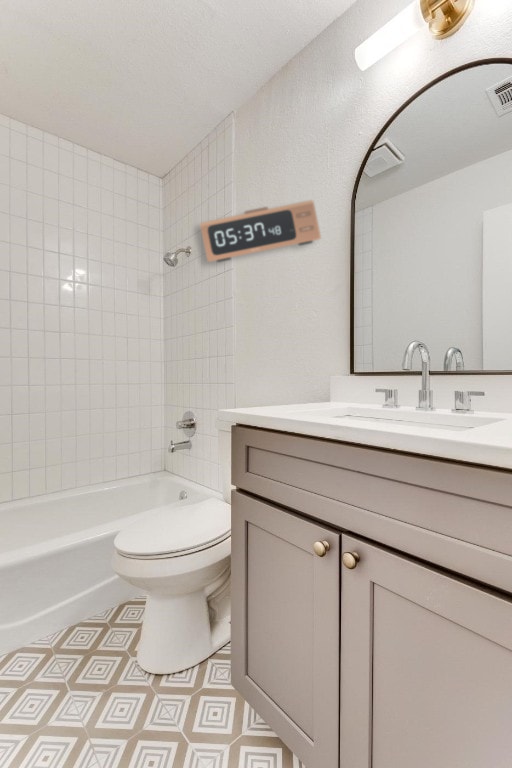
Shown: h=5 m=37
